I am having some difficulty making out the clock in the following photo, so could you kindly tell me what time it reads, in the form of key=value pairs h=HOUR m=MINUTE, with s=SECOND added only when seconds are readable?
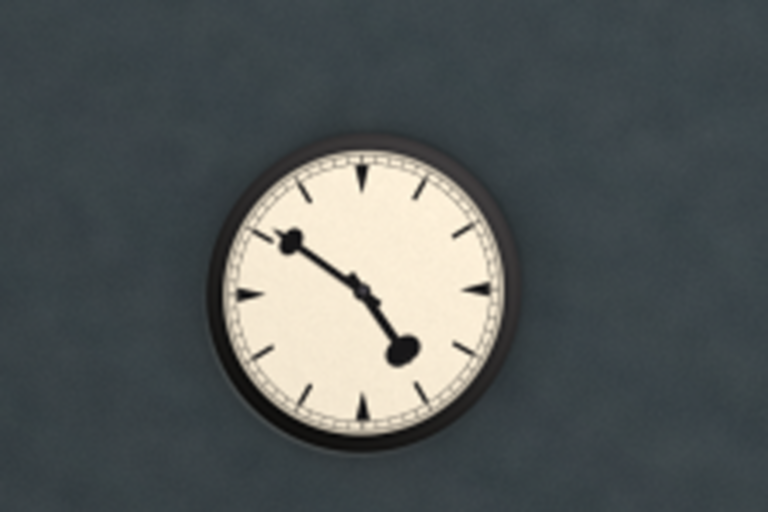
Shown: h=4 m=51
